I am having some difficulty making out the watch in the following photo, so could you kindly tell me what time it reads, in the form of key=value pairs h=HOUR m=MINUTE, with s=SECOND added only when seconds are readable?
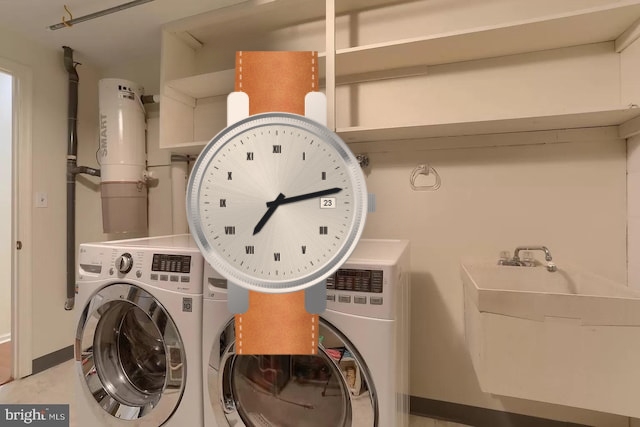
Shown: h=7 m=13
